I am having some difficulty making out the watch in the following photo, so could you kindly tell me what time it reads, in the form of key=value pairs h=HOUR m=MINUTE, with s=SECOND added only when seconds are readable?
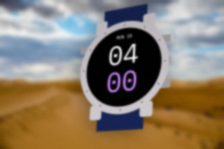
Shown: h=4 m=0
